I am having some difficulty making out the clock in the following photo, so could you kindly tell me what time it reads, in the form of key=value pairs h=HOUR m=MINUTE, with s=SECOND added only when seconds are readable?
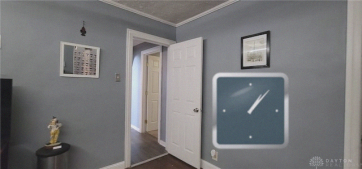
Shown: h=1 m=7
